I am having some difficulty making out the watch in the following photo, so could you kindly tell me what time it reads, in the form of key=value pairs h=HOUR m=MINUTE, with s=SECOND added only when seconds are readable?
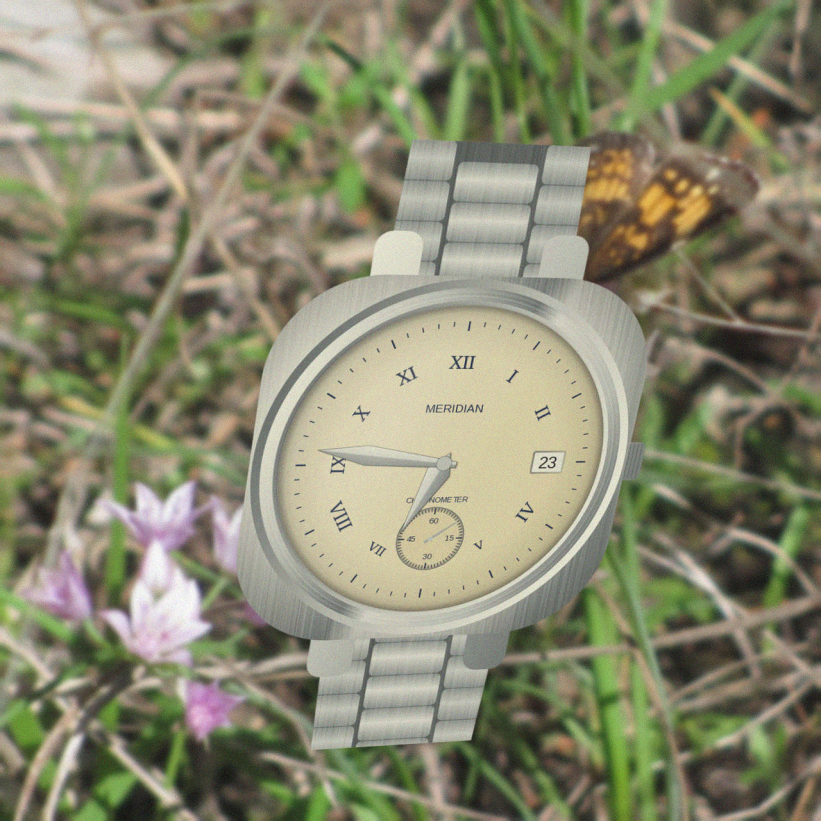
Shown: h=6 m=46 s=9
